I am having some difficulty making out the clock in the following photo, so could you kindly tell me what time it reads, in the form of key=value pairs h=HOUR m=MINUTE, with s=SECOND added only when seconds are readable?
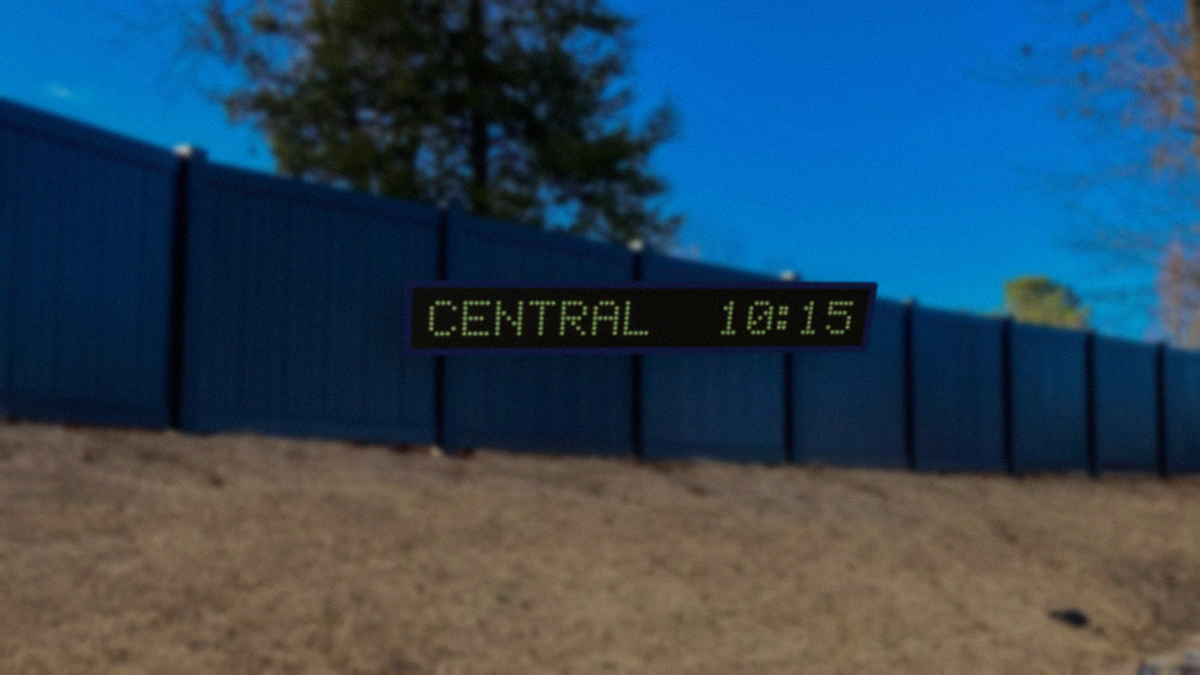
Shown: h=10 m=15
